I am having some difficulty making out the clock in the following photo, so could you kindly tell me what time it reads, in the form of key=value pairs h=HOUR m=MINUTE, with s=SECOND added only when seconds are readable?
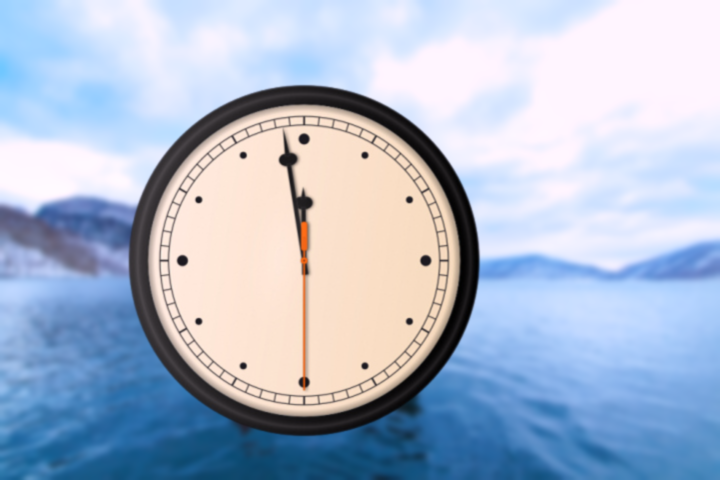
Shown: h=11 m=58 s=30
